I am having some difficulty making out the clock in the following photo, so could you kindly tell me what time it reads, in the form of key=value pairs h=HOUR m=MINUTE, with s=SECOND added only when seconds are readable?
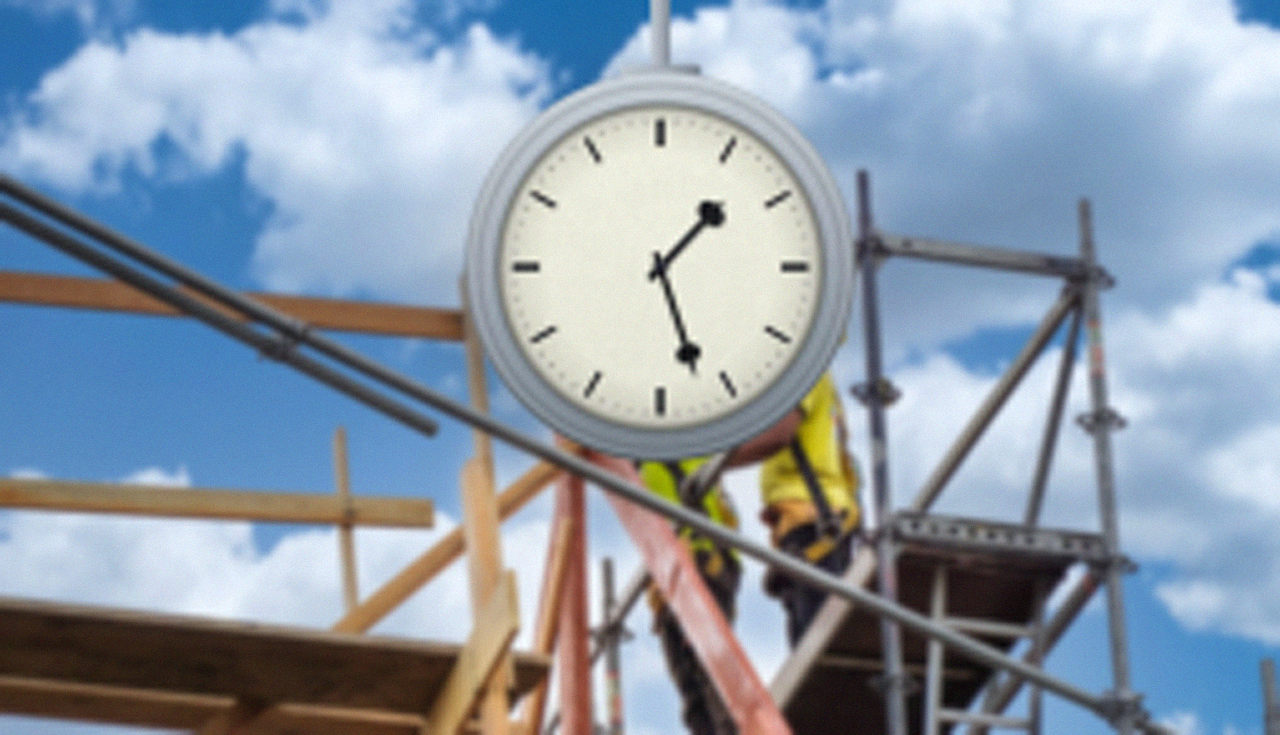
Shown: h=1 m=27
